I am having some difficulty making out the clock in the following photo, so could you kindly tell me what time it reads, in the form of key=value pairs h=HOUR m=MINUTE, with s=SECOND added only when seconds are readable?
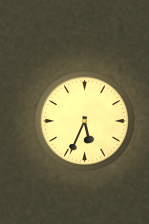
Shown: h=5 m=34
